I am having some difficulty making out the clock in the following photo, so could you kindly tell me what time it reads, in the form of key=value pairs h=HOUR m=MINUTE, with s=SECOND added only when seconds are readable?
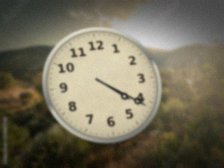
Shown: h=4 m=21
